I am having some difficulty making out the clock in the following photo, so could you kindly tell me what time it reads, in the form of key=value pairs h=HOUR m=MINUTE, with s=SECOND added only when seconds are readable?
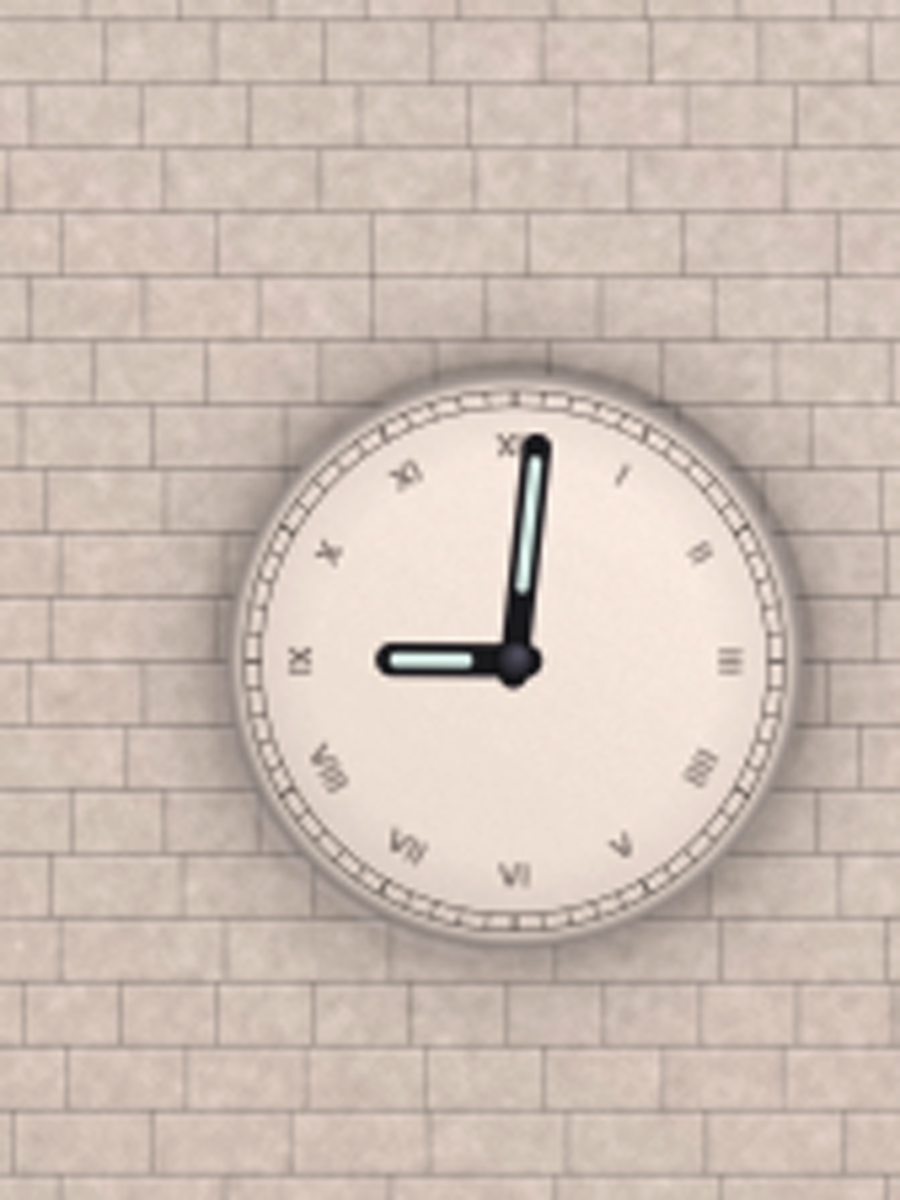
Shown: h=9 m=1
